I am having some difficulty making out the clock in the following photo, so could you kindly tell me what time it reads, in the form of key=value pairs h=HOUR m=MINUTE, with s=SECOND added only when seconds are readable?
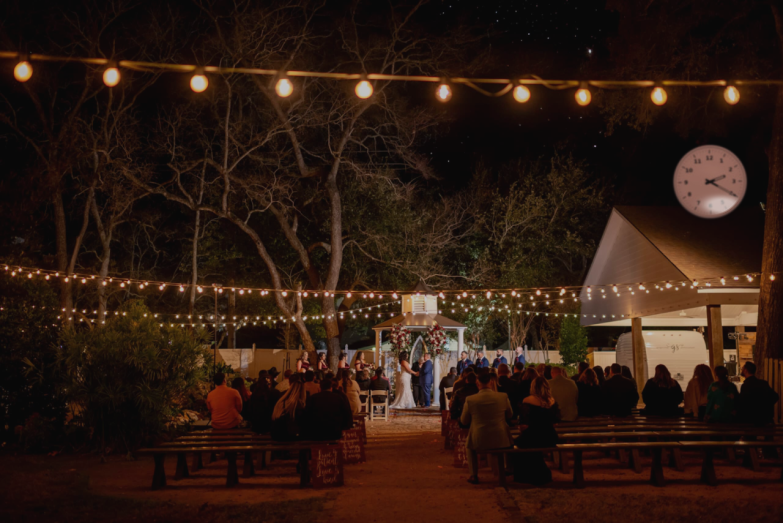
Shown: h=2 m=20
